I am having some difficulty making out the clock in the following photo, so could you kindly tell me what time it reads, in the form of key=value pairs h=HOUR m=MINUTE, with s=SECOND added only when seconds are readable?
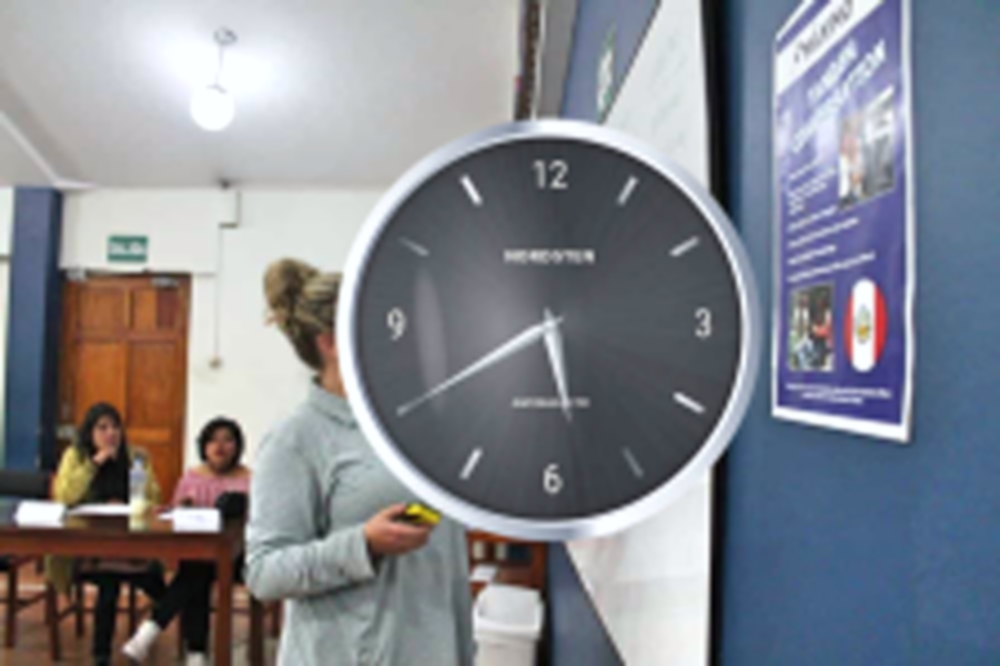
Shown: h=5 m=40
